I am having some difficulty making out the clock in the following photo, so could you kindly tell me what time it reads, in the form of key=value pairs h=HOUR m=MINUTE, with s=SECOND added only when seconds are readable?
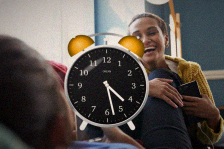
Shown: h=4 m=28
